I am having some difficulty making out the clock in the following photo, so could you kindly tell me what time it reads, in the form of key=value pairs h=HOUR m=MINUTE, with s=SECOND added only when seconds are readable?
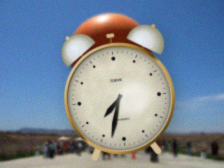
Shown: h=7 m=33
